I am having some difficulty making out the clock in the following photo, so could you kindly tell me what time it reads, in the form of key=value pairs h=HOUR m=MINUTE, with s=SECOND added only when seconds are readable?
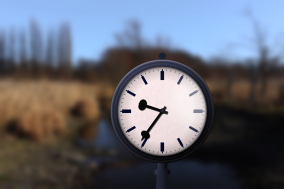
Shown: h=9 m=36
